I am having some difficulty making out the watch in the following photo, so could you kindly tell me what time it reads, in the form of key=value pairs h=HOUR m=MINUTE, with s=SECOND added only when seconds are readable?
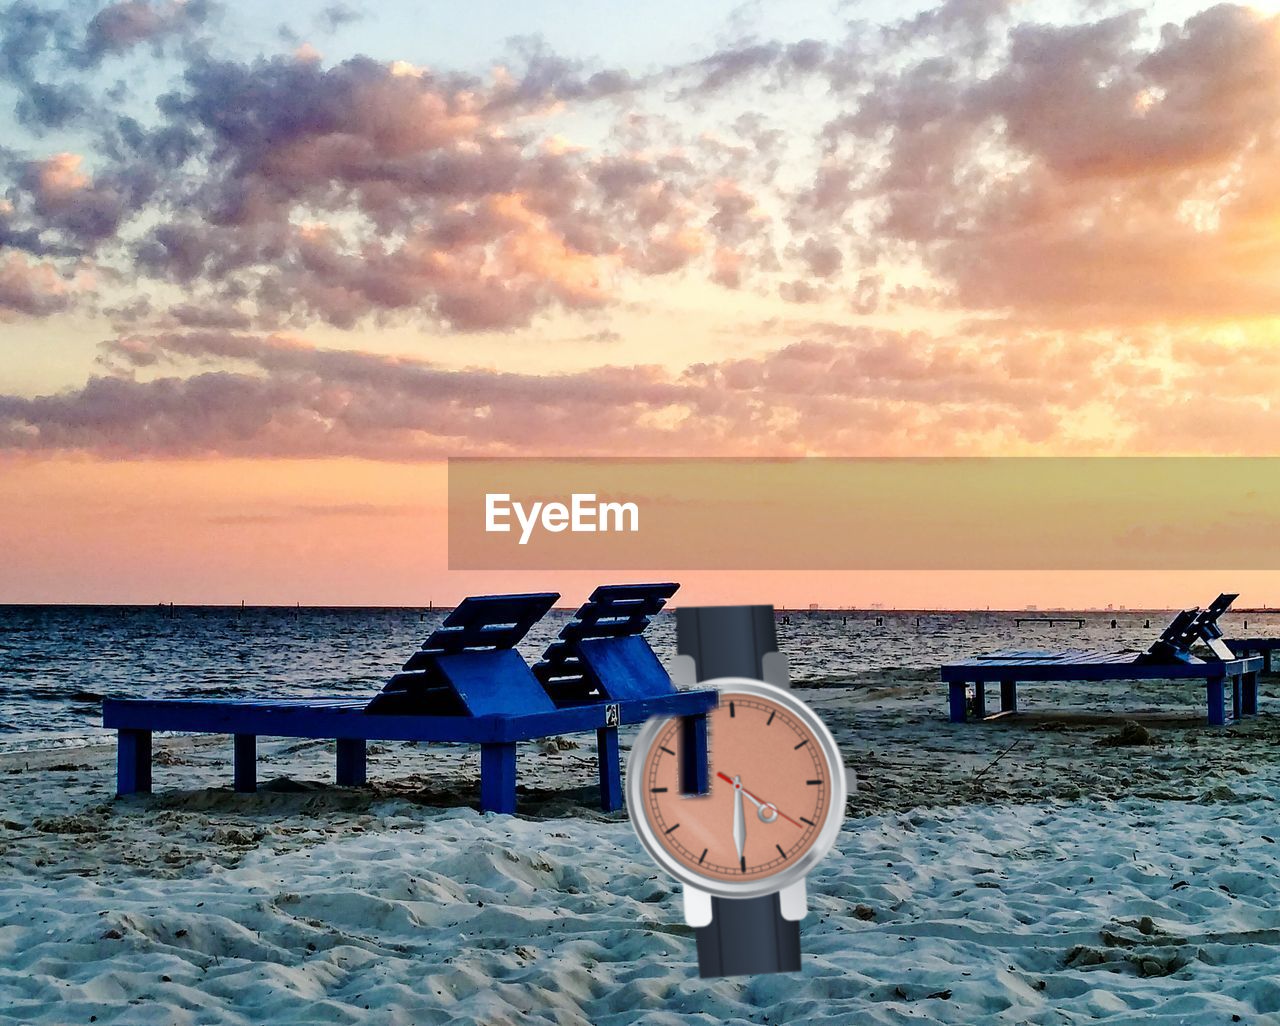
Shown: h=4 m=30 s=21
